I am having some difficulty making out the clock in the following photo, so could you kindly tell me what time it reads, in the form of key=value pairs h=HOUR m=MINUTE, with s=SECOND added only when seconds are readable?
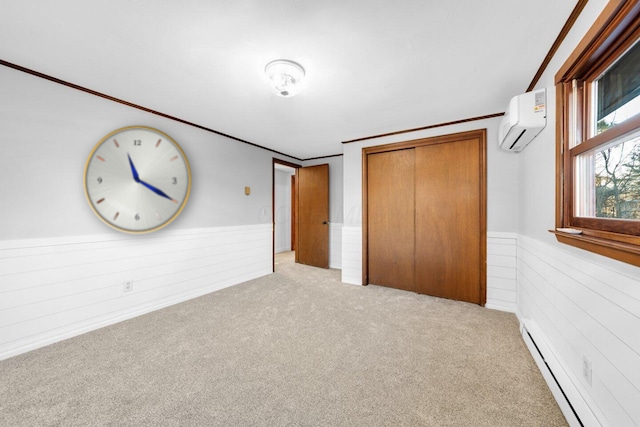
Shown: h=11 m=20
